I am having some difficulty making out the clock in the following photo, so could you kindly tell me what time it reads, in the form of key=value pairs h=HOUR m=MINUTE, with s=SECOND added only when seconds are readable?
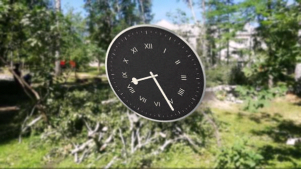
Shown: h=8 m=26
